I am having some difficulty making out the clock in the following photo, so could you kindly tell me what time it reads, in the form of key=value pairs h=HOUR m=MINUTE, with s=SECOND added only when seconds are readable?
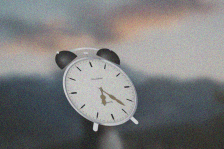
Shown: h=6 m=23
